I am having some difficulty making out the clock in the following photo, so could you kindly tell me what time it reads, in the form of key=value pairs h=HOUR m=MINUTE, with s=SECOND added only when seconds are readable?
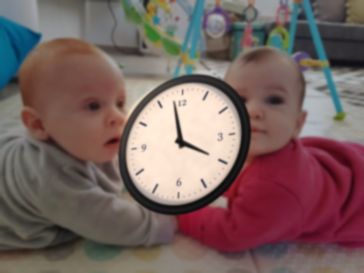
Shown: h=3 m=58
